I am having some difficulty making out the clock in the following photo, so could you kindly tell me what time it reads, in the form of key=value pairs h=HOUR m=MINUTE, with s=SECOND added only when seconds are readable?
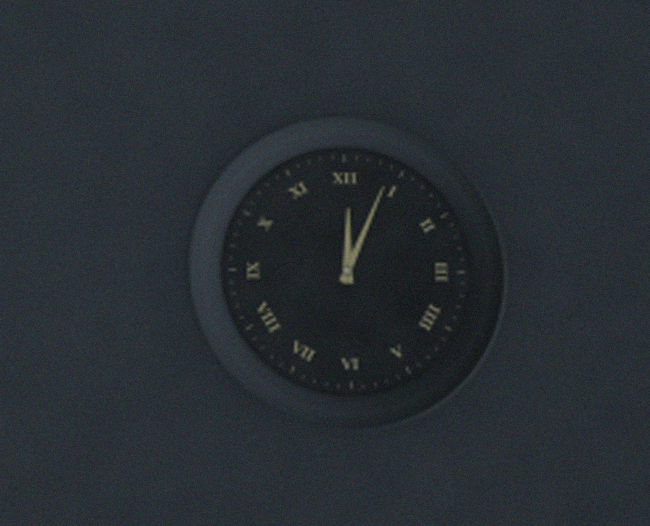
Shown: h=12 m=4
